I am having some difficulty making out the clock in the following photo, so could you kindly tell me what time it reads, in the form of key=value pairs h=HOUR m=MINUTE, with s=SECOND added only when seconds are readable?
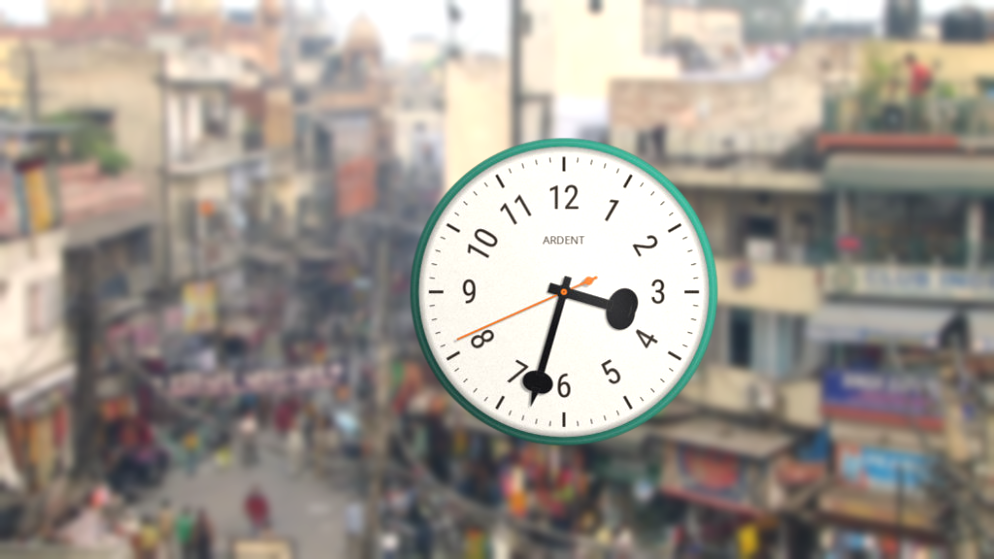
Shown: h=3 m=32 s=41
